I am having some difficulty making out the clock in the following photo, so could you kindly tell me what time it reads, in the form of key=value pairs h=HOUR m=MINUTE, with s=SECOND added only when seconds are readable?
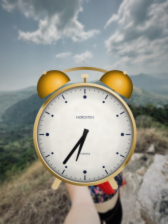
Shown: h=6 m=36
